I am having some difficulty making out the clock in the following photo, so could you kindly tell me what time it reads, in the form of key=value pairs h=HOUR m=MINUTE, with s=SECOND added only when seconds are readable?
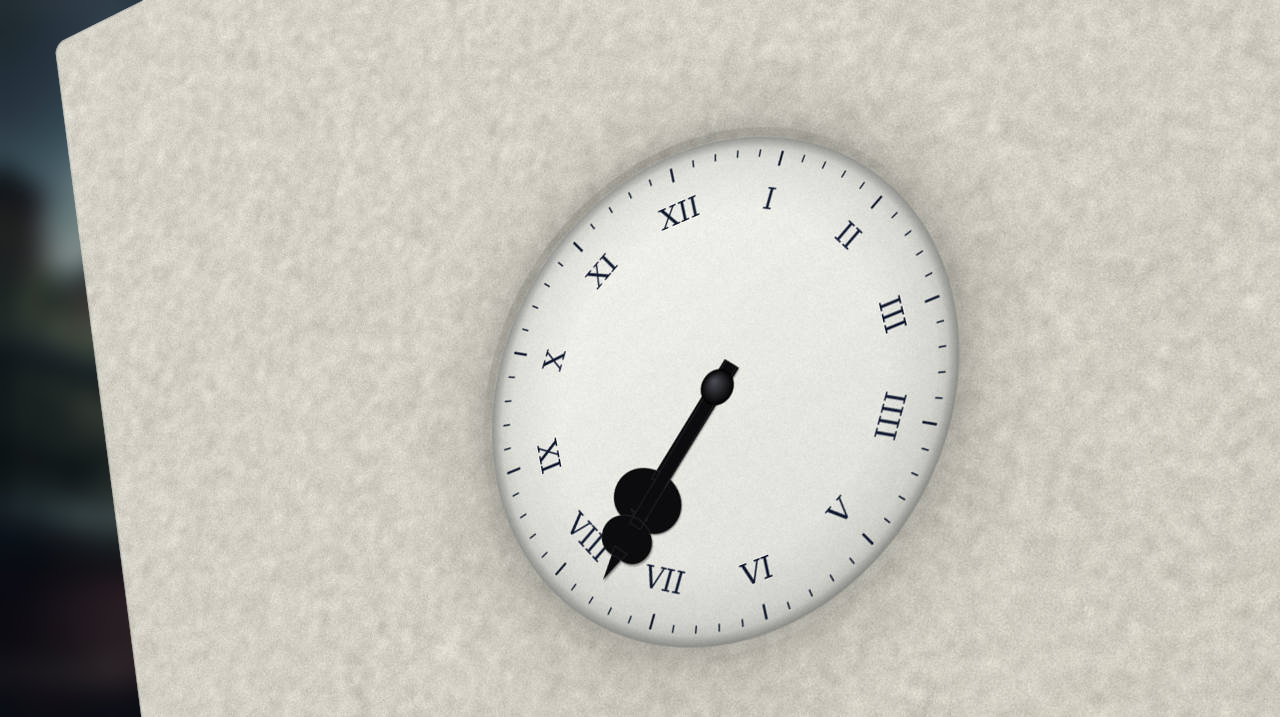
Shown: h=7 m=38
